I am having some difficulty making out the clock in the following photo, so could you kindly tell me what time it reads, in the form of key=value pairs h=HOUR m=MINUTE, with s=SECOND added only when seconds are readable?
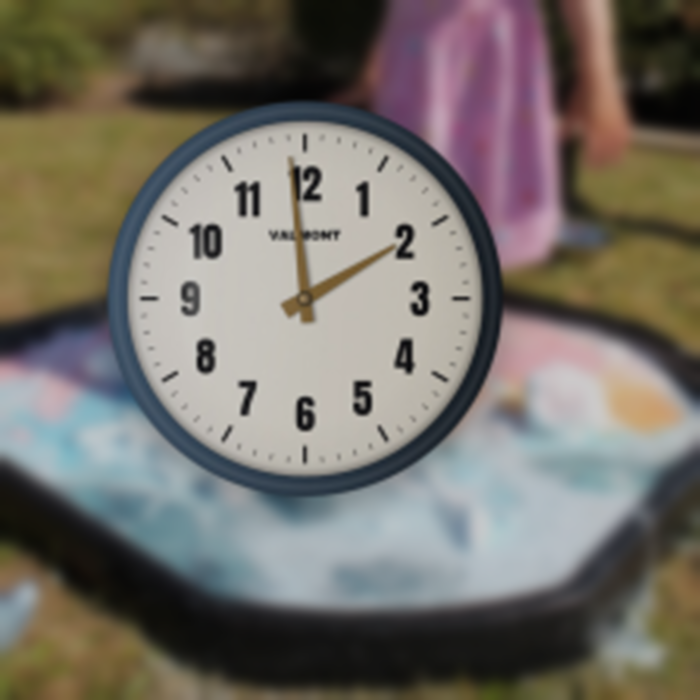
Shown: h=1 m=59
